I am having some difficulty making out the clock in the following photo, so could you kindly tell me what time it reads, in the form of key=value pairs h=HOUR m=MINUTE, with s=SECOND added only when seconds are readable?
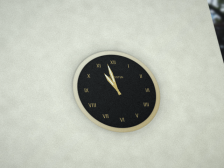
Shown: h=10 m=58
